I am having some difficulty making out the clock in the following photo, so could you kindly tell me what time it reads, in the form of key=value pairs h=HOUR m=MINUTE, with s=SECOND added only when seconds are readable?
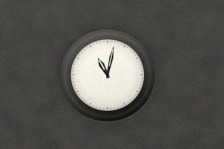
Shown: h=11 m=2
